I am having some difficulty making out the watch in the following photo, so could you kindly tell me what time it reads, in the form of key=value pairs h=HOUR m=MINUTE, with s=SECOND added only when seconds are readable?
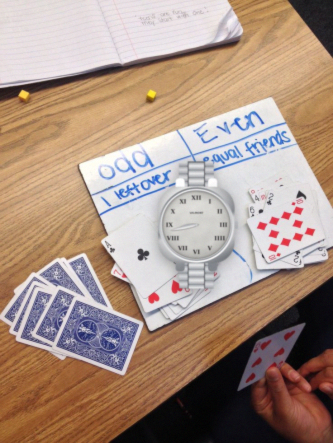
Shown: h=8 m=43
